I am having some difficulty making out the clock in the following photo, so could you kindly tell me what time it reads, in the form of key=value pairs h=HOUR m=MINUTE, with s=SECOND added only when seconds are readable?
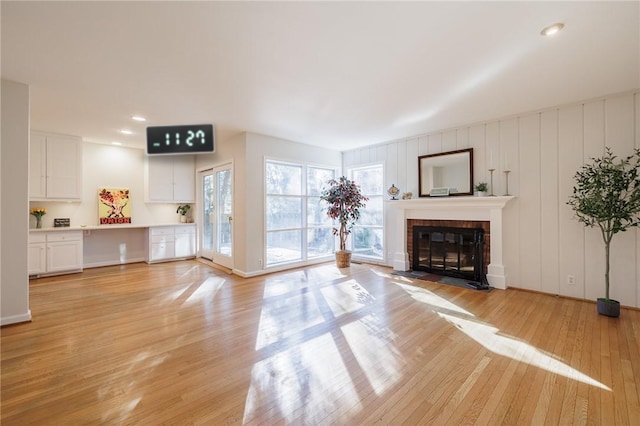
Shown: h=11 m=27
